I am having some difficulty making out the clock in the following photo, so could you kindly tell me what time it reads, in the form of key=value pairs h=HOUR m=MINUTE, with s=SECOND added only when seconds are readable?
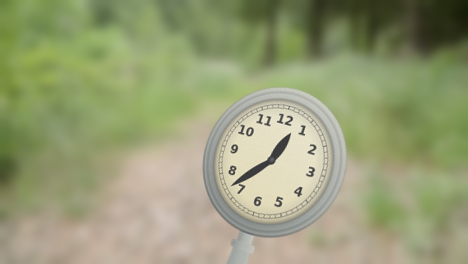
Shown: h=12 m=37
